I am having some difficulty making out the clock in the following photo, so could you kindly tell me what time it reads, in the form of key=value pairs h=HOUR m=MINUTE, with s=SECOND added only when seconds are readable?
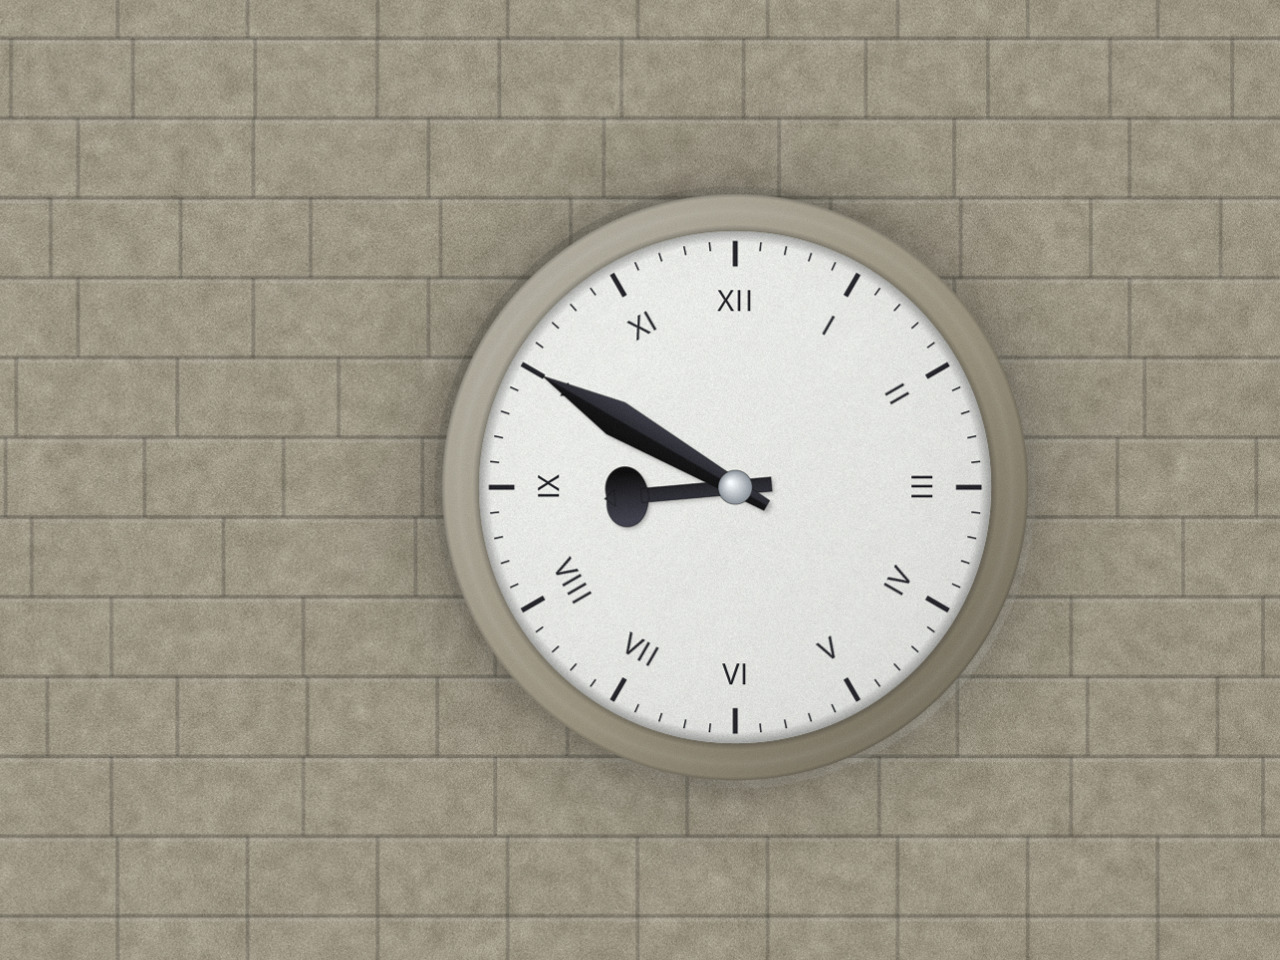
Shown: h=8 m=50
